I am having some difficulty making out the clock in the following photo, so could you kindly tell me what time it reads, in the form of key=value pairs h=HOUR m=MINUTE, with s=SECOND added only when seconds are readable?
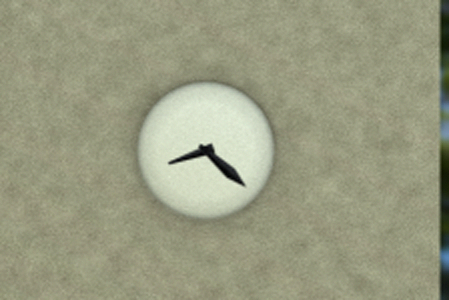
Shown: h=8 m=22
